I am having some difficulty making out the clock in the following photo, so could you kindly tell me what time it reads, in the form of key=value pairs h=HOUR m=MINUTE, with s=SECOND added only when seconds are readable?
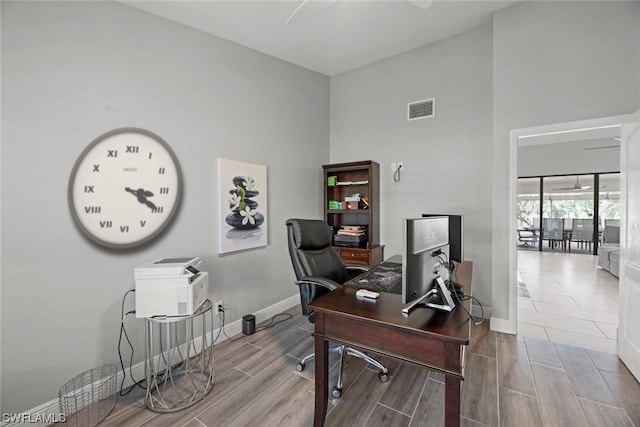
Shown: h=3 m=20
